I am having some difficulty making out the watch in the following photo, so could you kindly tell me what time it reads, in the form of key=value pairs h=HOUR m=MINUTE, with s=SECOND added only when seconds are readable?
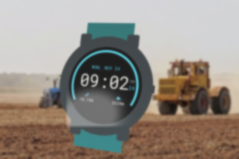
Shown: h=9 m=2
